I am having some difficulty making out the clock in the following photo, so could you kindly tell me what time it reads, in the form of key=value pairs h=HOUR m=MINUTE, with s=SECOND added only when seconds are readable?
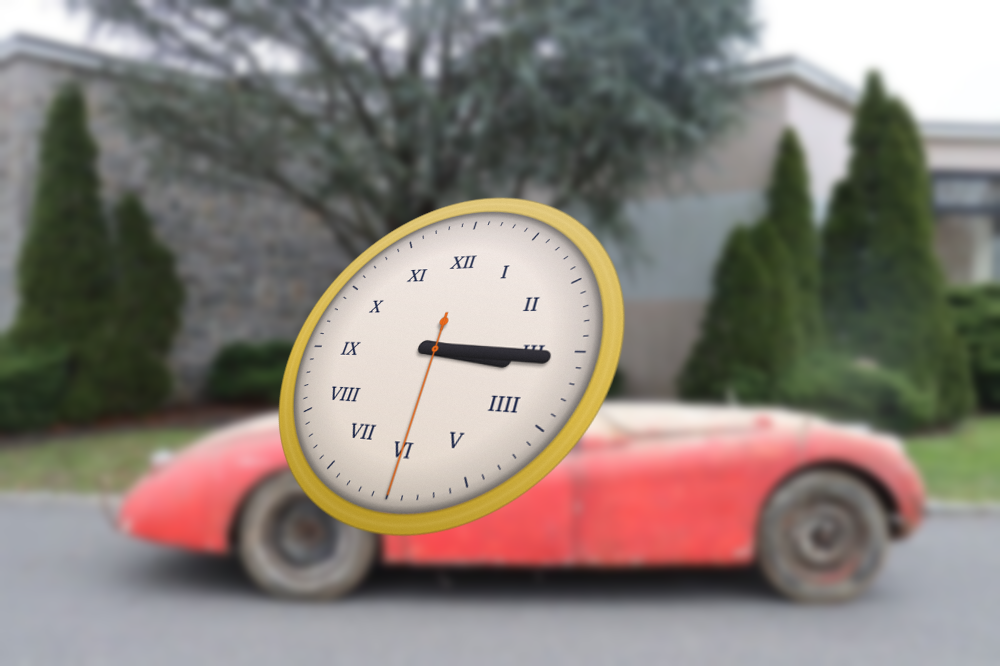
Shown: h=3 m=15 s=30
